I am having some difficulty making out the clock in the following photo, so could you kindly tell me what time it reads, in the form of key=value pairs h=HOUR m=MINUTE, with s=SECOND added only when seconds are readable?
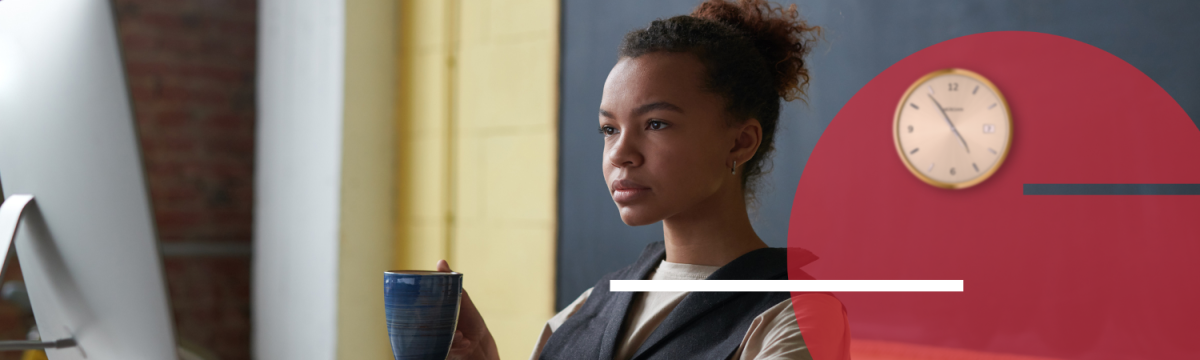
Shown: h=4 m=54
